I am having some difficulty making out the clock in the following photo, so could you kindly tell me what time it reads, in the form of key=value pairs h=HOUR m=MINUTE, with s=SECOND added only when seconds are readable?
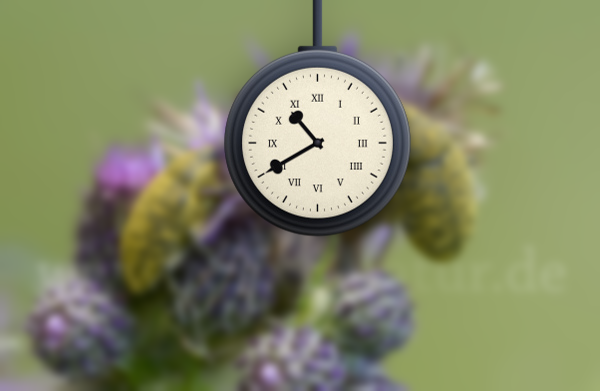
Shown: h=10 m=40
